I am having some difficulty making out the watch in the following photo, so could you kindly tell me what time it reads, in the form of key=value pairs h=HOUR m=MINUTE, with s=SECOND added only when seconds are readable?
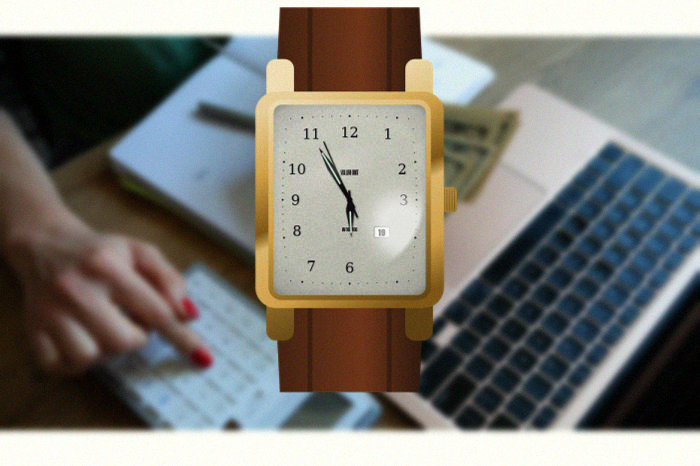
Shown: h=5 m=54 s=56
